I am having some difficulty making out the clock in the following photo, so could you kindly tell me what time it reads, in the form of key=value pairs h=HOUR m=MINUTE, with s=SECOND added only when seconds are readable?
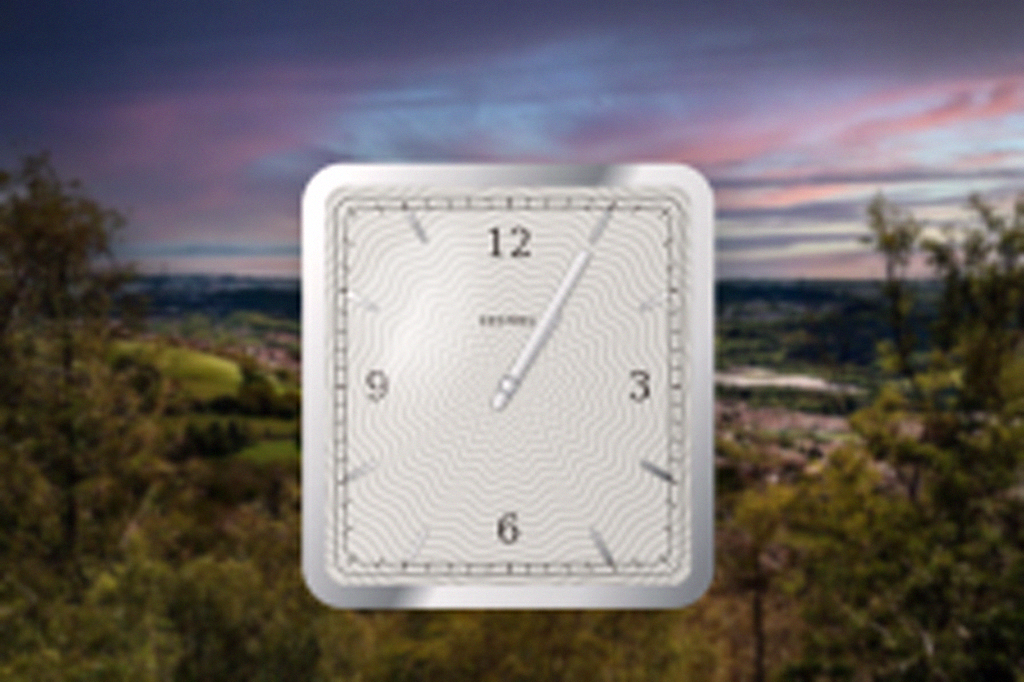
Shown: h=1 m=5
